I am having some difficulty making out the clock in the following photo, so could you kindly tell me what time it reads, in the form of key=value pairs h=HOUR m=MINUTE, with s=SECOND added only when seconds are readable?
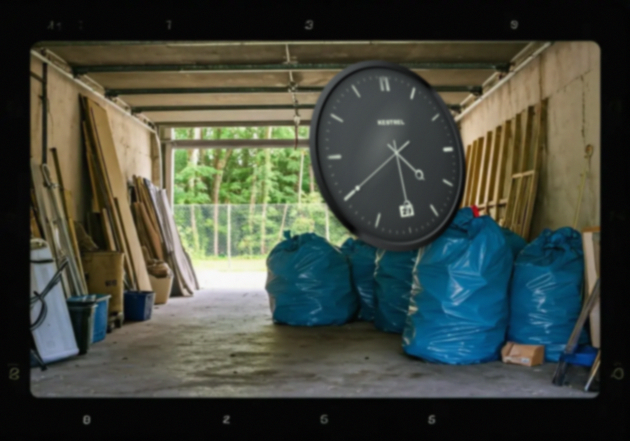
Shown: h=4 m=29 s=40
